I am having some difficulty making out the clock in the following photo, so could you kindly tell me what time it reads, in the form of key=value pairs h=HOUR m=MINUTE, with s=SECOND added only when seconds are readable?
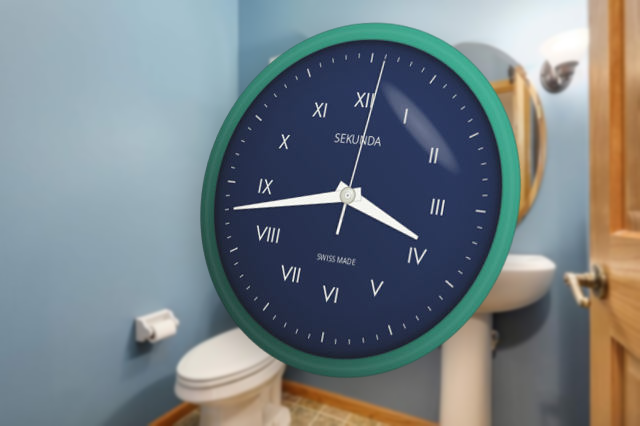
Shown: h=3 m=43 s=1
